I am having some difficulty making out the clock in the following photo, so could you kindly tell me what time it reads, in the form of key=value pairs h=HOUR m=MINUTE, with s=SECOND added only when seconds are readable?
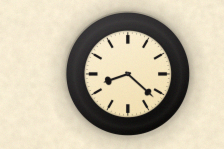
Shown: h=8 m=22
